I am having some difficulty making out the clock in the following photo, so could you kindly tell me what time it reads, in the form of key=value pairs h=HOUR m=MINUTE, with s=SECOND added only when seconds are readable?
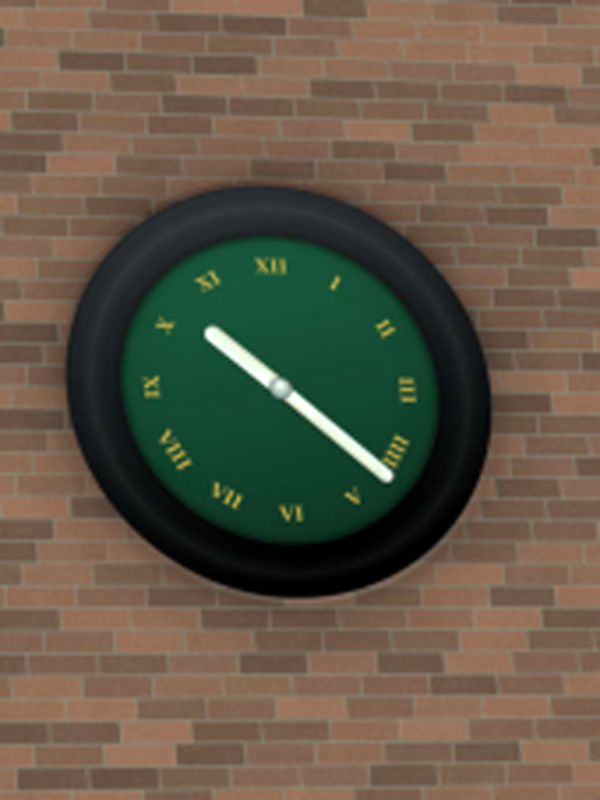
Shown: h=10 m=22
